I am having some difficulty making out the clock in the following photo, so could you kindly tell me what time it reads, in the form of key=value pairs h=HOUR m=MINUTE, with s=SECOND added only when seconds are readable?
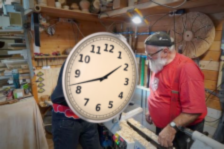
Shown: h=1 m=42
